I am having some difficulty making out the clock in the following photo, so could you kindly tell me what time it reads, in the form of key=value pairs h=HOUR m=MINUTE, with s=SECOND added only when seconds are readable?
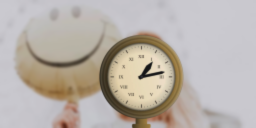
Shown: h=1 m=13
